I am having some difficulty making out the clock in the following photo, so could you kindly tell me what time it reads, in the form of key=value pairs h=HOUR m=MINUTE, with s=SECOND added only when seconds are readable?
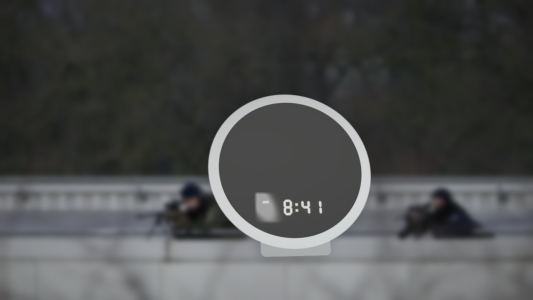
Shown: h=8 m=41
